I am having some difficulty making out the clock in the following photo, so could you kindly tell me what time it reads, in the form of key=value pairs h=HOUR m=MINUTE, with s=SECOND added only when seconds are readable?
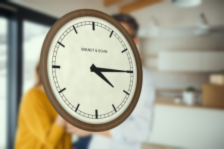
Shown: h=4 m=15
